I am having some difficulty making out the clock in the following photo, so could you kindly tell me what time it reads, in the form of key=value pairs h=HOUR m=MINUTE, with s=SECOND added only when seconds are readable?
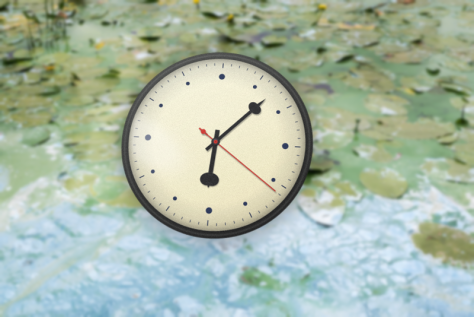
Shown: h=6 m=7 s=21
